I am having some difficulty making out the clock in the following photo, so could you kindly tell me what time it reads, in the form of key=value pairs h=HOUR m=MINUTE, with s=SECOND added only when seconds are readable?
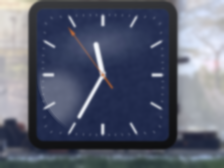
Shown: h=11 m=34 s=54
